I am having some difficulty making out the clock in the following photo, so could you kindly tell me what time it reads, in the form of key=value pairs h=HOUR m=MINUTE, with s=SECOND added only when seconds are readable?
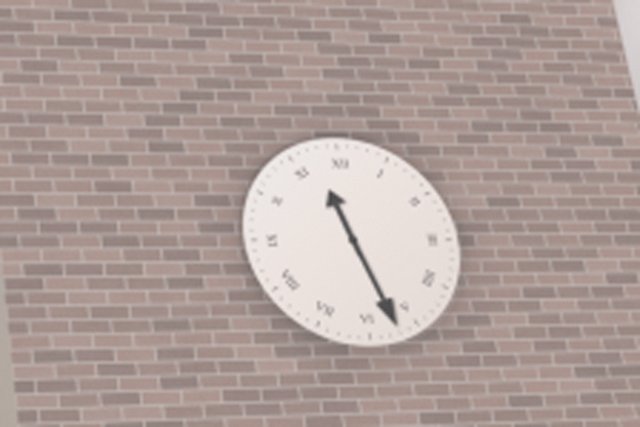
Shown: h=11 m=27
